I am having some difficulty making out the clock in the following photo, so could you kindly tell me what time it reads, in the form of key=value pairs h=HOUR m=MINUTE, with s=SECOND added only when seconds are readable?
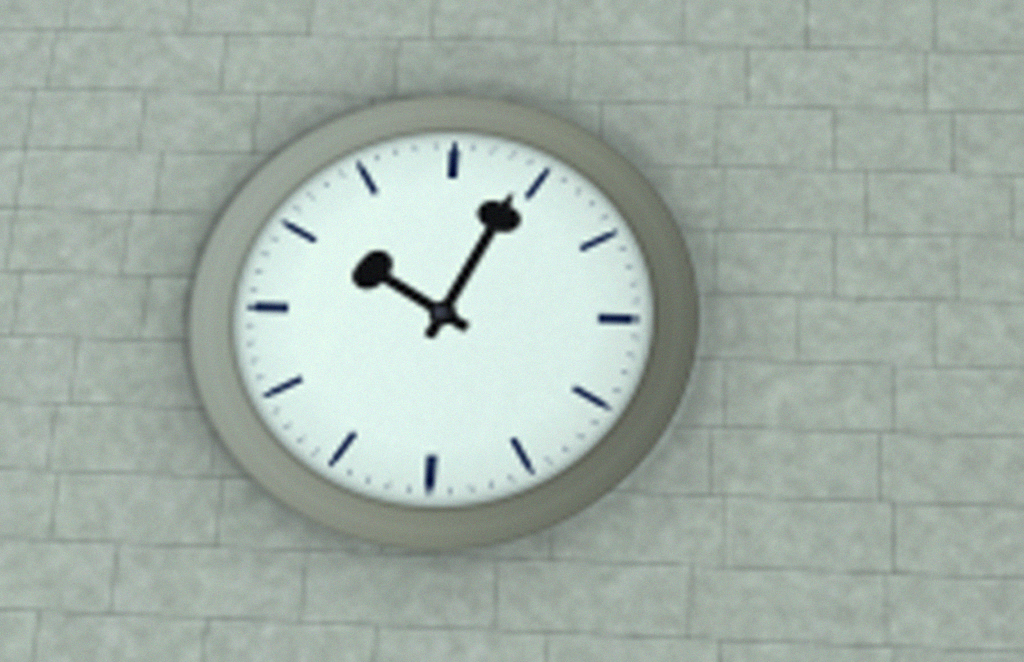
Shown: h=10 m=4
